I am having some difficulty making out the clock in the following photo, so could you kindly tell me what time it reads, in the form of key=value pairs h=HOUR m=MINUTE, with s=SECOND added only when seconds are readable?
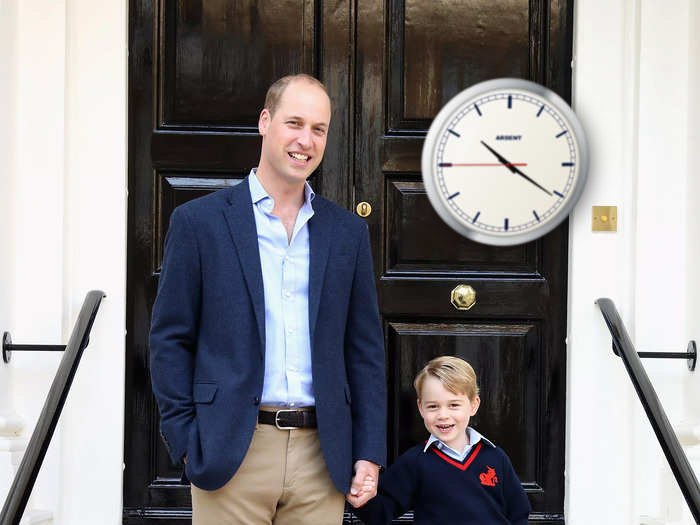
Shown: h=10 m=20 s=45
